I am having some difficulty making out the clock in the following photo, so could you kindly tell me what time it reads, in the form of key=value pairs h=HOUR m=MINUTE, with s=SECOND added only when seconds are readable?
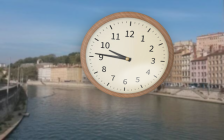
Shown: h=9 m=46
